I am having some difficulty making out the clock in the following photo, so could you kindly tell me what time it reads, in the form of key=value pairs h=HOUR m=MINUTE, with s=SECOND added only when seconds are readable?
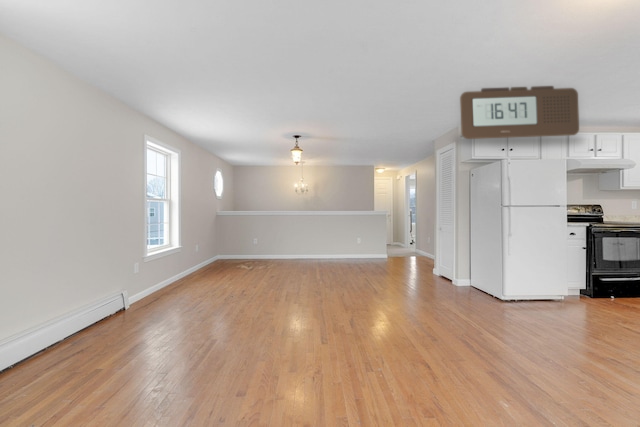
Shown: h=16 m=47
